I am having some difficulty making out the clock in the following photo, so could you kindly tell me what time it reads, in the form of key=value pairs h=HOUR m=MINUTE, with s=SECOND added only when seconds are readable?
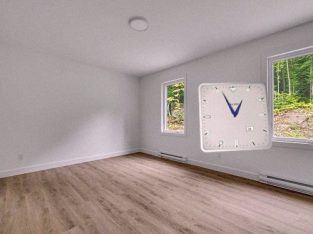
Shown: h=12 m=56
